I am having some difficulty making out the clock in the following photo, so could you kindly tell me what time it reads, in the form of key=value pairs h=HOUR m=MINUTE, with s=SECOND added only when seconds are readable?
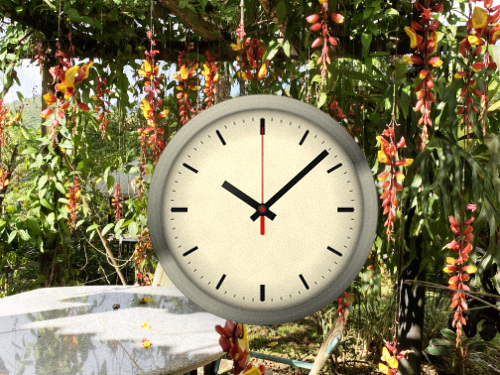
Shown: h=10 m=8 s=0
